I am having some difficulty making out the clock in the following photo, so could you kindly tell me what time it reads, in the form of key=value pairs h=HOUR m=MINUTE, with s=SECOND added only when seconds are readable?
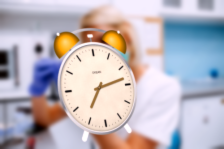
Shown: h=7 m=13
